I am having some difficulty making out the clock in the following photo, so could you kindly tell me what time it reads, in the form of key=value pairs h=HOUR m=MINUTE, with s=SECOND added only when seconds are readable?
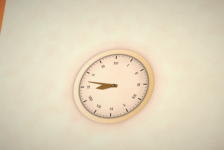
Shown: h=8 m=47
